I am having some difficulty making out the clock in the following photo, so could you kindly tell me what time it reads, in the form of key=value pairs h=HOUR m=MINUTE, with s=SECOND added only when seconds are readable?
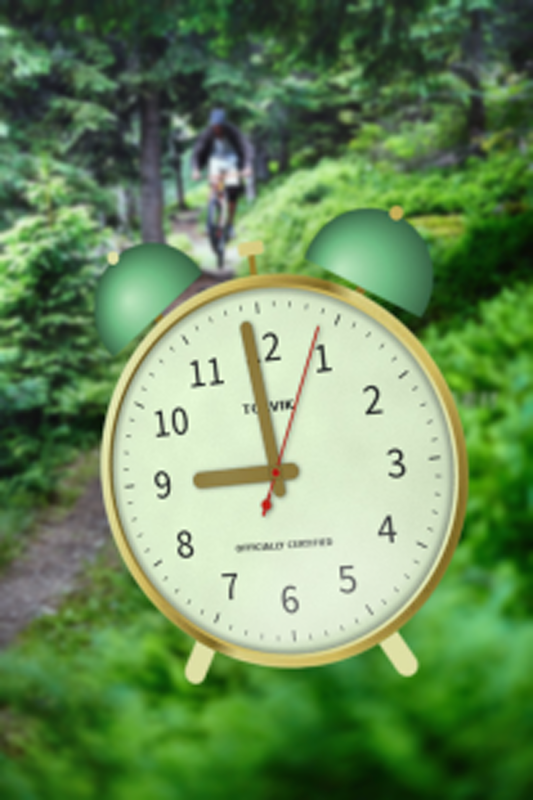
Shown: h=8 m=59 s=4
